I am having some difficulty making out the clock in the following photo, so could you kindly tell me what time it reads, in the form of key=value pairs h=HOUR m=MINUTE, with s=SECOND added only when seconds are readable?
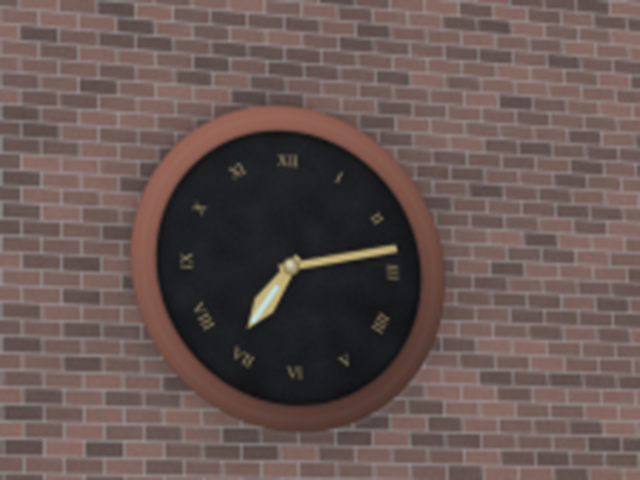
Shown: h=7 m=13
